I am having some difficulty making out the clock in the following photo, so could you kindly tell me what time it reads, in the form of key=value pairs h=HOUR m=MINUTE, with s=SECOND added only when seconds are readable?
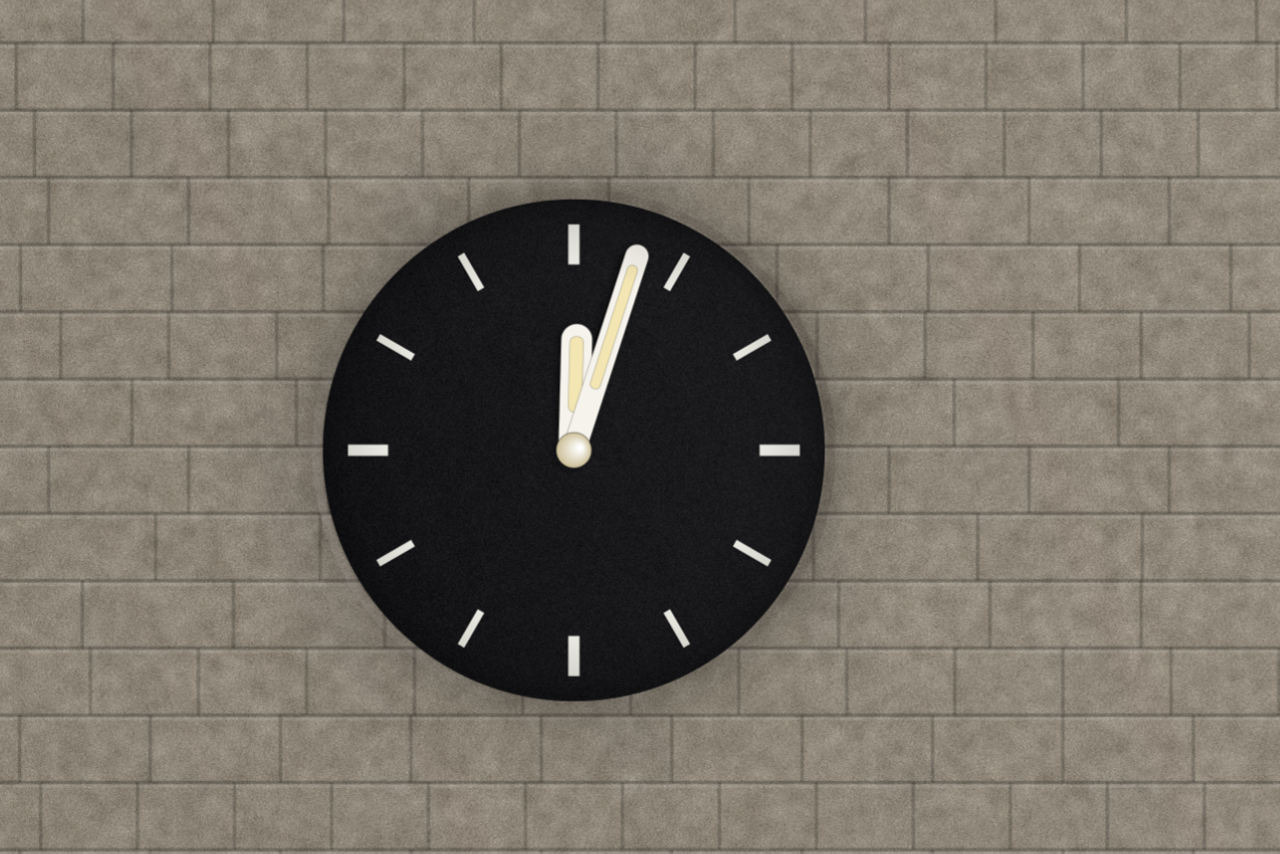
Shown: h=12 m=3
